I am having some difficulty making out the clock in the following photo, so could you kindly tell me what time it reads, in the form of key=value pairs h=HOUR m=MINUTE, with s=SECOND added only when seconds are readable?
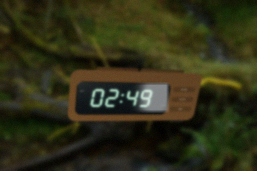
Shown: h=2 m=49
